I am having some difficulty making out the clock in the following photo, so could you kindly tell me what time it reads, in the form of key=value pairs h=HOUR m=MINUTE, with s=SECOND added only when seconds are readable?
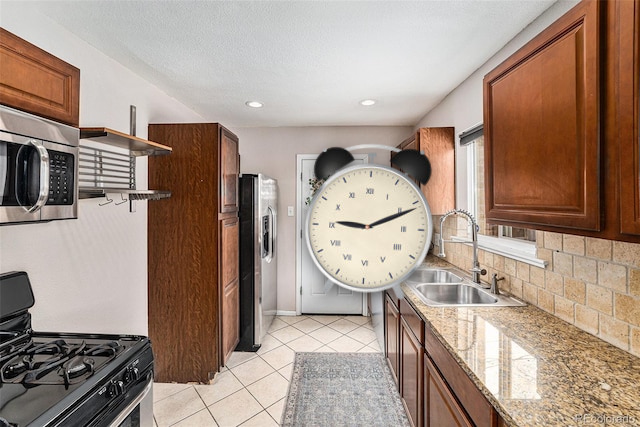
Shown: h=9 m=11
